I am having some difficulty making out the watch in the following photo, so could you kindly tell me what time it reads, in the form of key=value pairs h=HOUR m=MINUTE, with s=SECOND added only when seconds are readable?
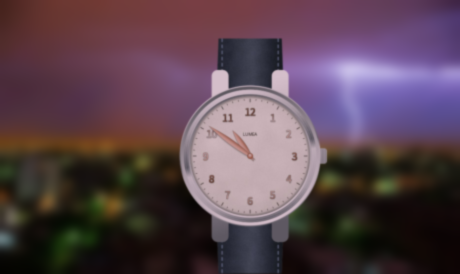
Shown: h=10 m=51
